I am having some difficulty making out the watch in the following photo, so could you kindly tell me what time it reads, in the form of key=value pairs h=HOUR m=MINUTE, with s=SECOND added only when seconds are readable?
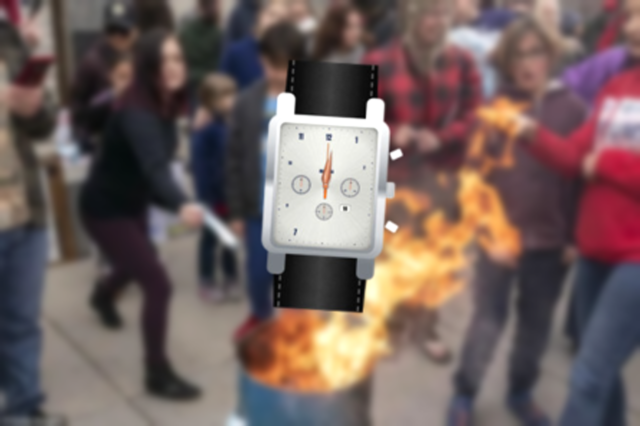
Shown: h=12 m=1
